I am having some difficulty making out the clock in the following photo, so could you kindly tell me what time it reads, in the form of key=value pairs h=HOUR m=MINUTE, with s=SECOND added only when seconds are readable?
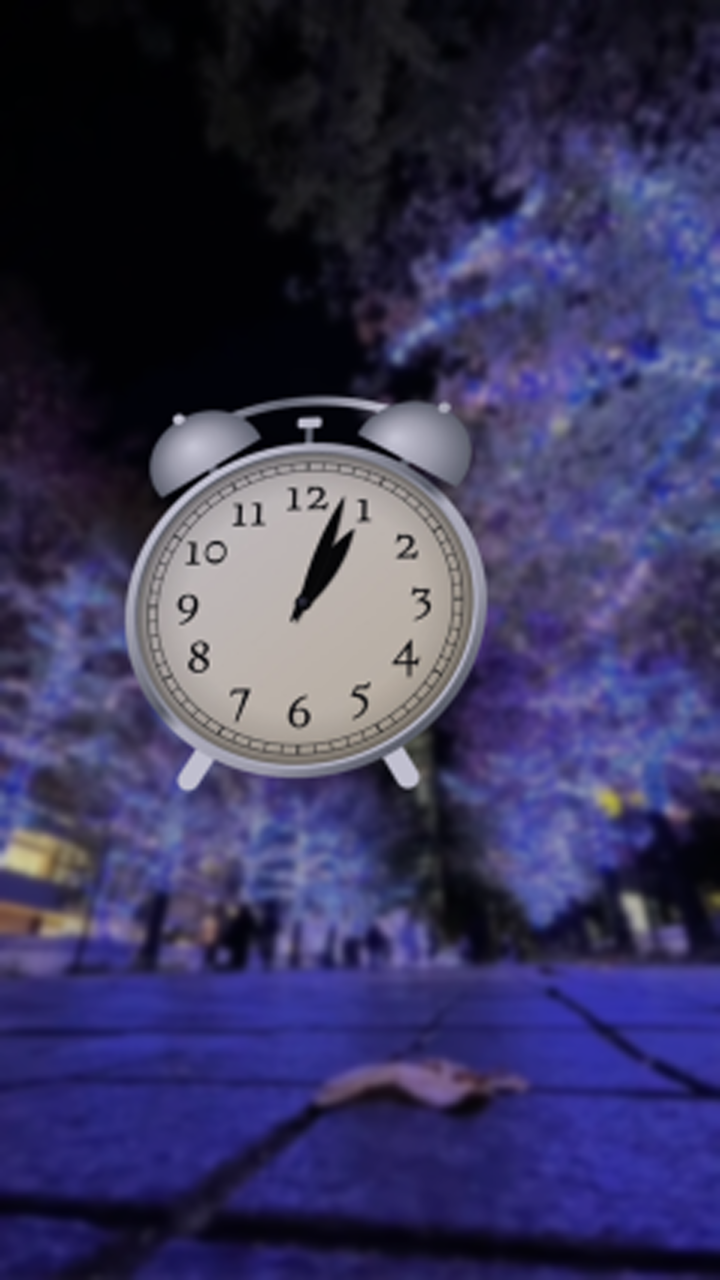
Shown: h=1 m=3
